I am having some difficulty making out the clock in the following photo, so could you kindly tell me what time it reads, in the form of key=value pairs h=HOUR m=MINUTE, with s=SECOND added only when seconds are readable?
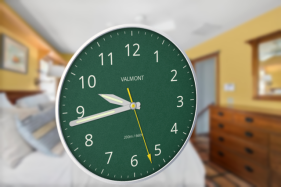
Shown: h=9 m=43 s=27
